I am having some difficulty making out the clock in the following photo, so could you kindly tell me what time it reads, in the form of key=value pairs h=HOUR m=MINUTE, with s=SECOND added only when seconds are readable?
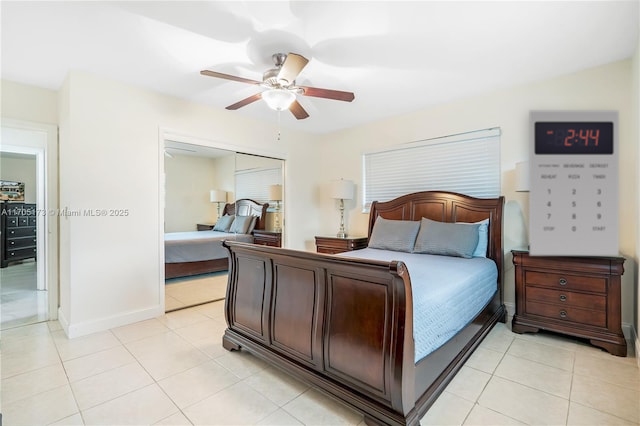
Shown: h=2 m=44
